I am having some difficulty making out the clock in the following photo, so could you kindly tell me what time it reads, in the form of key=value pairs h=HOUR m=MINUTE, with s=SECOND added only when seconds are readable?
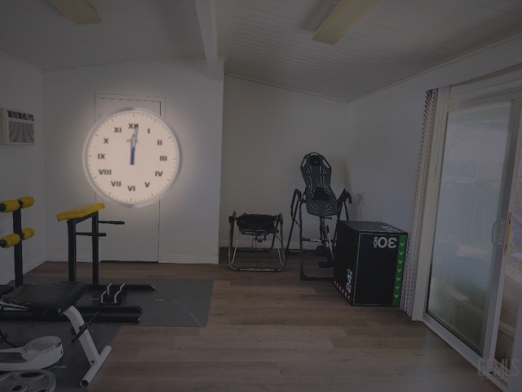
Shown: h=12 m=1
